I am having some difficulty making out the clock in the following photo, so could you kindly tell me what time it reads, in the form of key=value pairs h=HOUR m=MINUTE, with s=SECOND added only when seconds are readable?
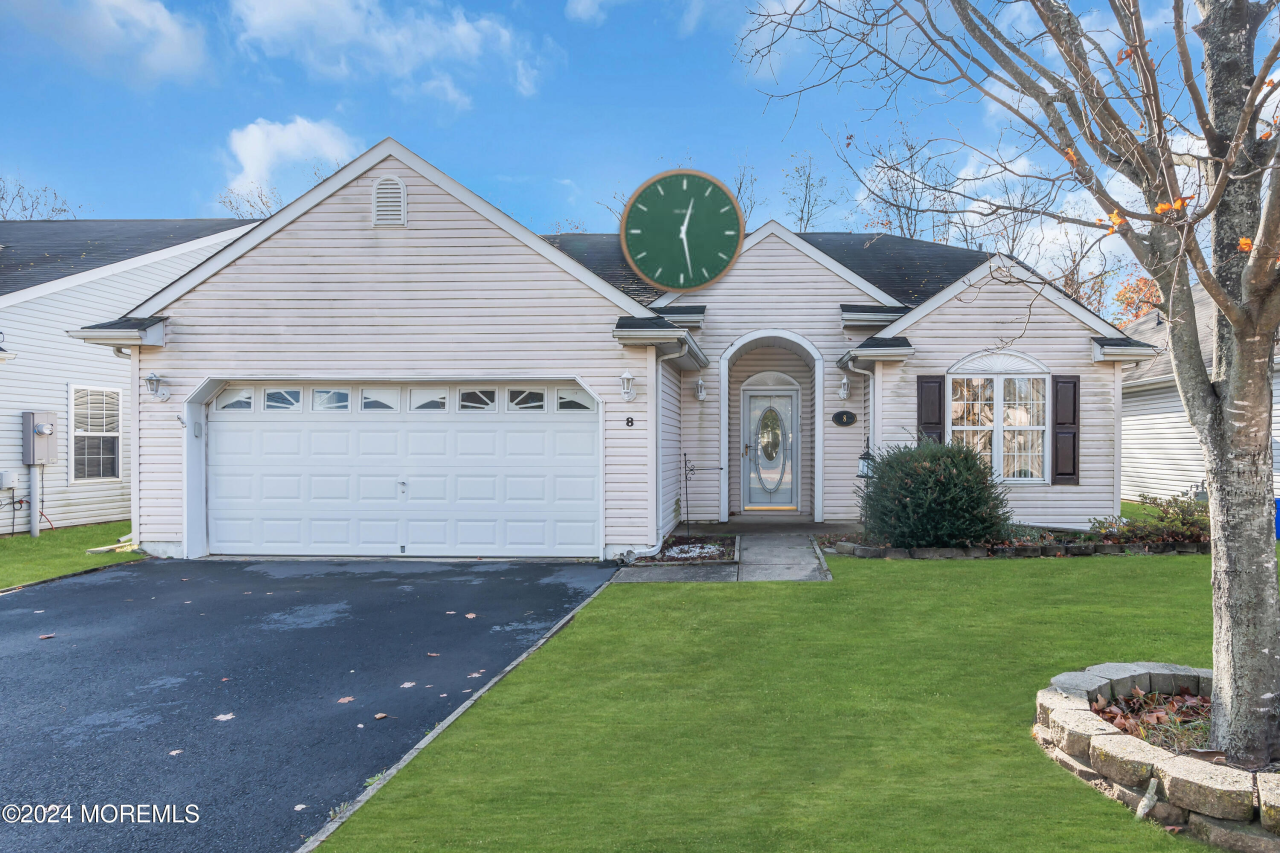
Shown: h=12 m=28
